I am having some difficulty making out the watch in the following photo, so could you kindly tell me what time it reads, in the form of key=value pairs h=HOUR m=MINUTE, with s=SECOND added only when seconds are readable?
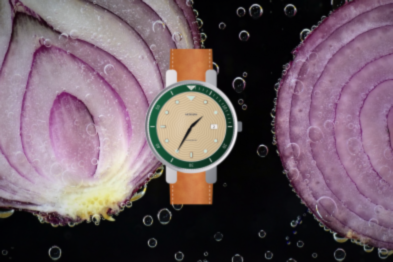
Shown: h=1 m=35
